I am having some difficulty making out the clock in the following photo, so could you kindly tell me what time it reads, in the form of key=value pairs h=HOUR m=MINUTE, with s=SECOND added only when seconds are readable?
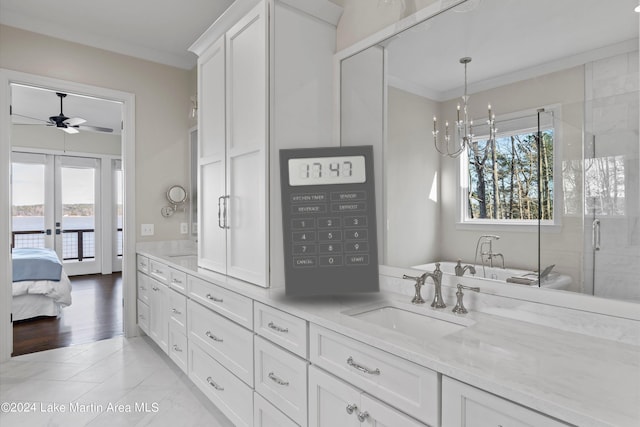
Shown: h=17 m=47
